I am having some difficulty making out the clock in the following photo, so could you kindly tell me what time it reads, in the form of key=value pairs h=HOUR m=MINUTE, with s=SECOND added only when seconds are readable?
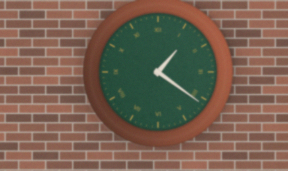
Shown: h=1 m=21
